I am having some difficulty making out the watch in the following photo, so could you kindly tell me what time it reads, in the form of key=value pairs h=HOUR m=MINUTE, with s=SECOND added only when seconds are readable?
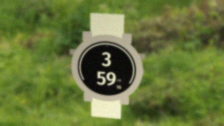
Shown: h=3 m=59
